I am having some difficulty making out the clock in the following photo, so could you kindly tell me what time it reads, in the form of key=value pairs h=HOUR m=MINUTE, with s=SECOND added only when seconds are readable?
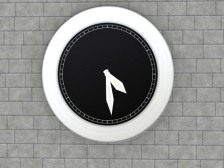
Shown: h=4 m=29
